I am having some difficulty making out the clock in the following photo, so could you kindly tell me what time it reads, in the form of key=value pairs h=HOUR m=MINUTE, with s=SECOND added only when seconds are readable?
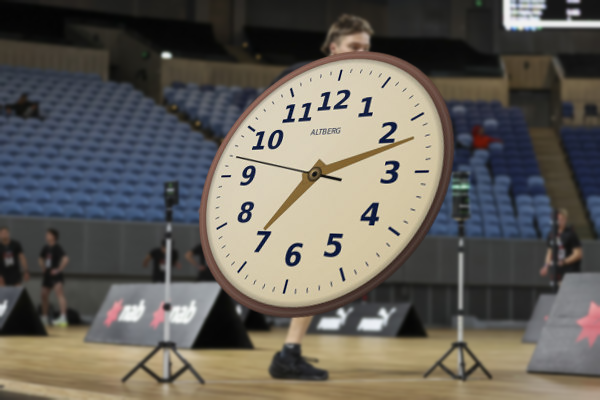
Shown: h=7 m=11 s=47
